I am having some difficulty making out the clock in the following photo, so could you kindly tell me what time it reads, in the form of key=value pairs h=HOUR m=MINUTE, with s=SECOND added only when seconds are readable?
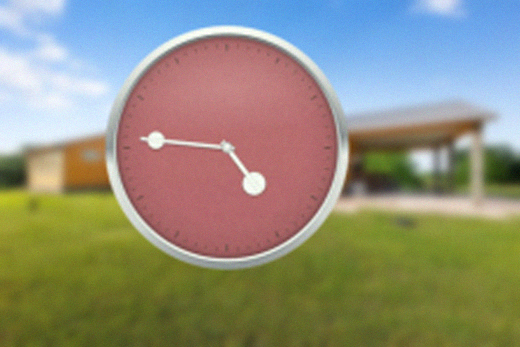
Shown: h=4 m=46
